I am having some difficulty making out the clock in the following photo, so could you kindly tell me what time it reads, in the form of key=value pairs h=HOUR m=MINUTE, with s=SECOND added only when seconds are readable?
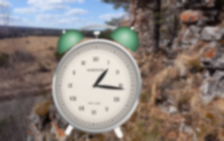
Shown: h=1 m=16
